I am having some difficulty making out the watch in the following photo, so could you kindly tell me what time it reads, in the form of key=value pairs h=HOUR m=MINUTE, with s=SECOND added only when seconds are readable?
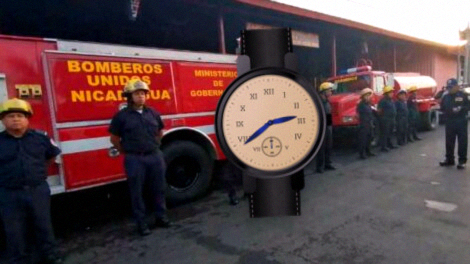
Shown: h=2 m=39
